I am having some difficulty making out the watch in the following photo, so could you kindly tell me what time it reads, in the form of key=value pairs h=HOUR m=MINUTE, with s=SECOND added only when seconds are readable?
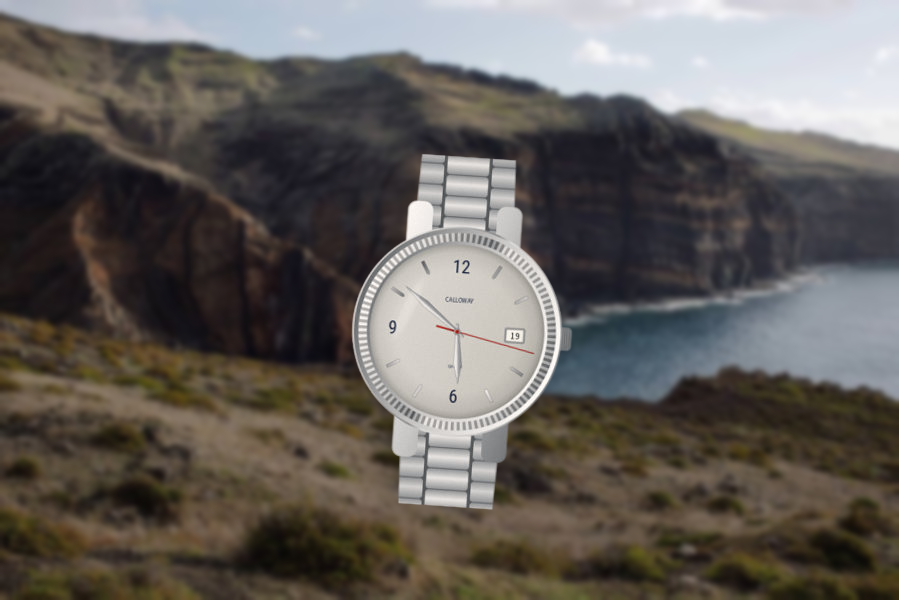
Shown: h=5 m=51 s=17
